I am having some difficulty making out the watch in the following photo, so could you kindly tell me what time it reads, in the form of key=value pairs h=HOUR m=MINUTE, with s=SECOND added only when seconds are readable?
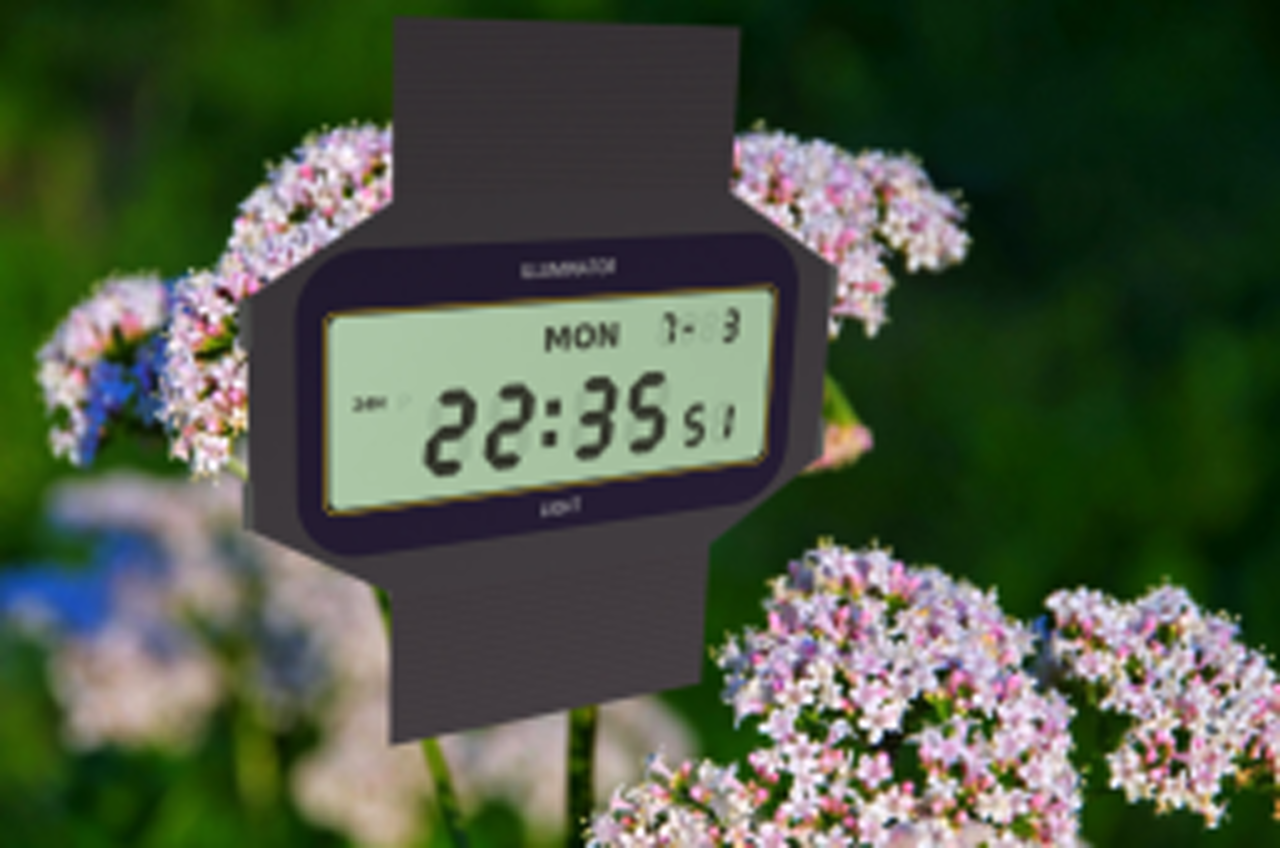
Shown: h=22 m=35 s=51
